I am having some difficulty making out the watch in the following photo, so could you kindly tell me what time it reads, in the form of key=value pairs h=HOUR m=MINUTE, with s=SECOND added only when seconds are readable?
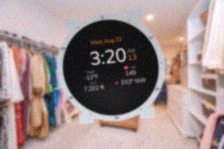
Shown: h=3 m=20
